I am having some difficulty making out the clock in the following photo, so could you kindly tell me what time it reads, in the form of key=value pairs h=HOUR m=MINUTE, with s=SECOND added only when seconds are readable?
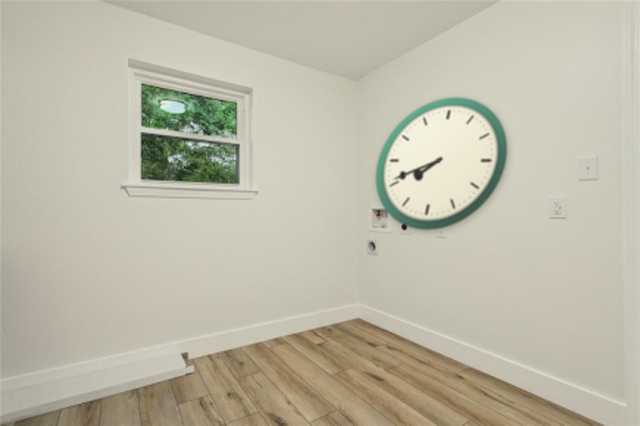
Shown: h=7 m=41
